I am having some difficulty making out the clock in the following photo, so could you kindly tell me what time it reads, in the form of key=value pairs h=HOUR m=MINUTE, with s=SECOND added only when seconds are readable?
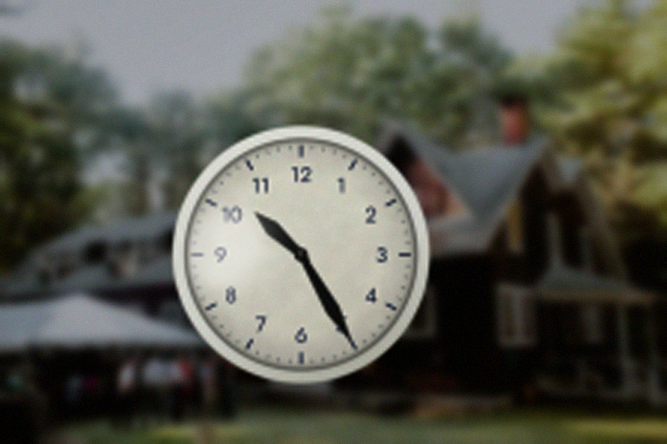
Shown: h=10 m=25
